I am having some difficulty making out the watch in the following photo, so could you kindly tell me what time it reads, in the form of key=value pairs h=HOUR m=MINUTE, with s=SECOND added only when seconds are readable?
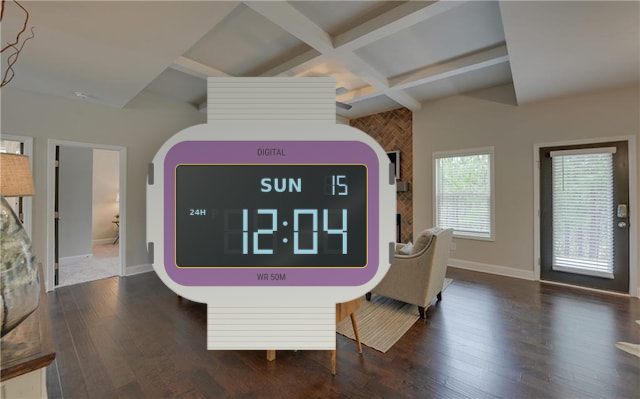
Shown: h=12 m=4
